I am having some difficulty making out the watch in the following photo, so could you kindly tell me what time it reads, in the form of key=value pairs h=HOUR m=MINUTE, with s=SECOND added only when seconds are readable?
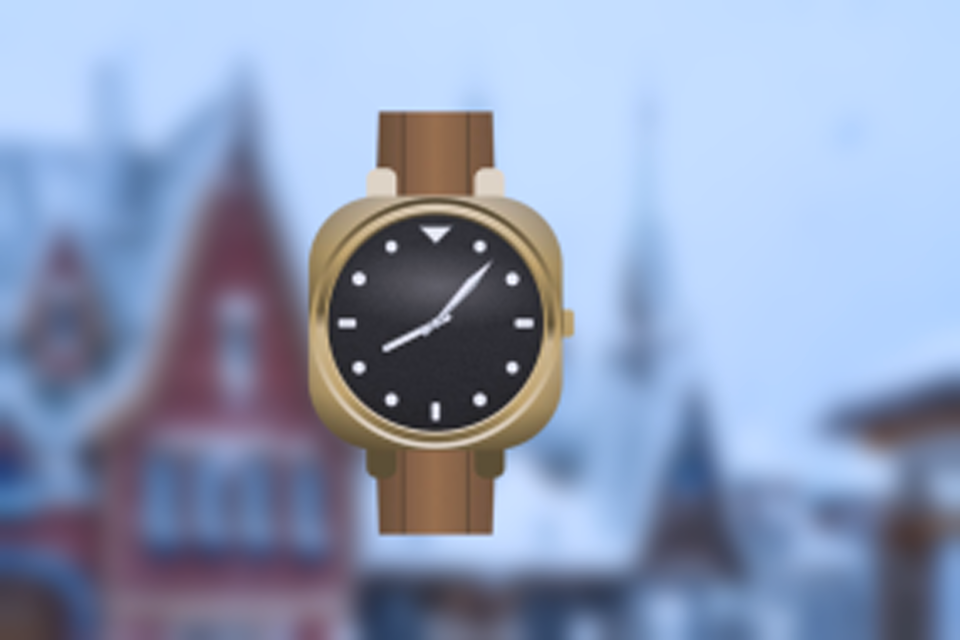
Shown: h=8 m=7
